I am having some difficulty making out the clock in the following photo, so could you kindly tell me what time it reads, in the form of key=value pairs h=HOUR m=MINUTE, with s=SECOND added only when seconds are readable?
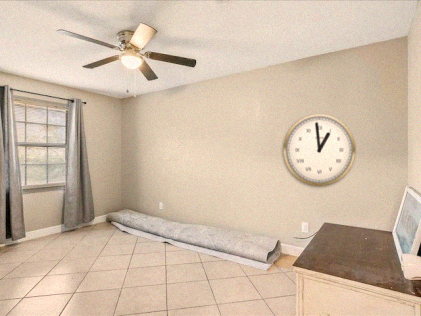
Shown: h=12 m=59
